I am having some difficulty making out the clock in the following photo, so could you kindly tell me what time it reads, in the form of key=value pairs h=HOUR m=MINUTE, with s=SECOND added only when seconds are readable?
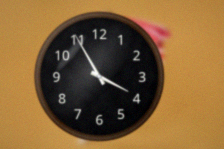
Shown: h=3 m=55
